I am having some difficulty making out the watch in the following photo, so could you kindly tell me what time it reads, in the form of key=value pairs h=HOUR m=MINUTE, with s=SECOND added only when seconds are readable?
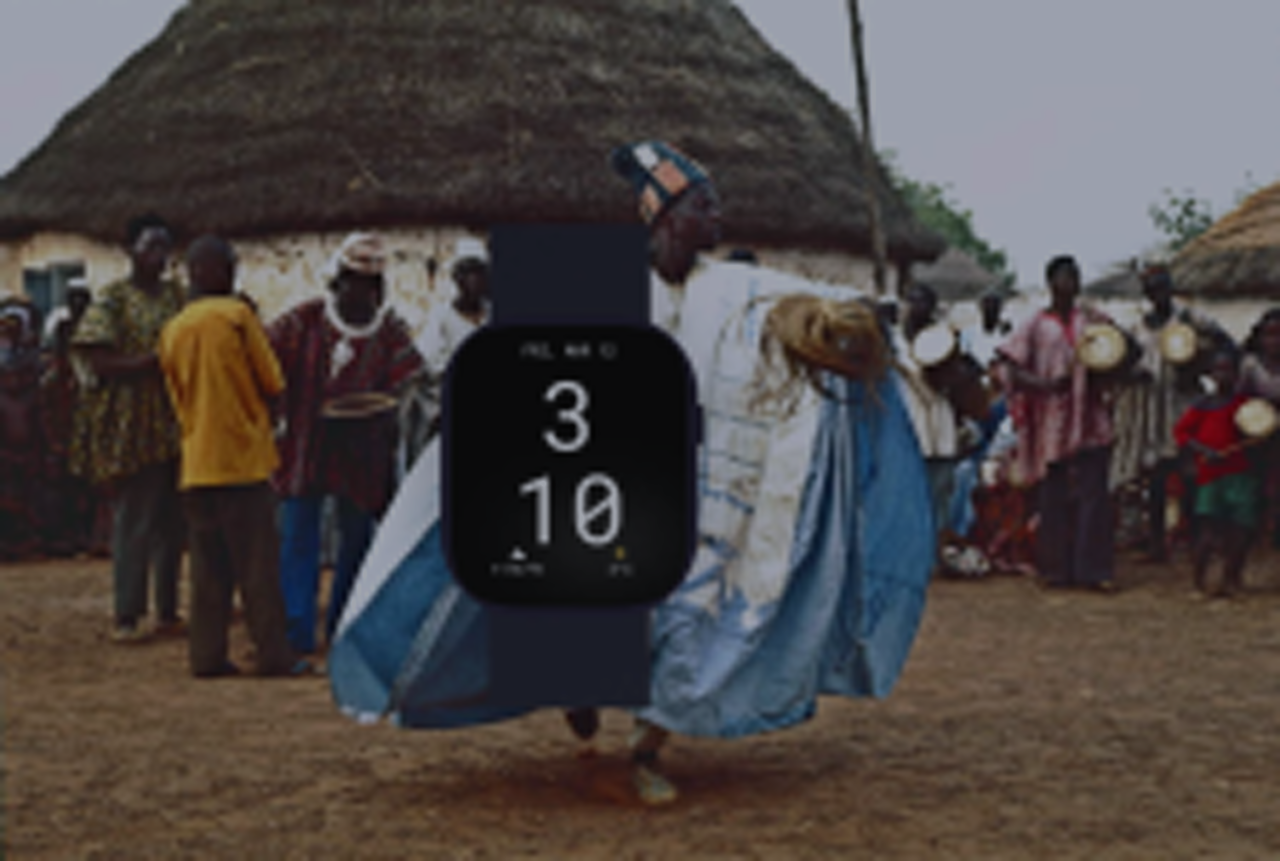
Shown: h=3 m=10
